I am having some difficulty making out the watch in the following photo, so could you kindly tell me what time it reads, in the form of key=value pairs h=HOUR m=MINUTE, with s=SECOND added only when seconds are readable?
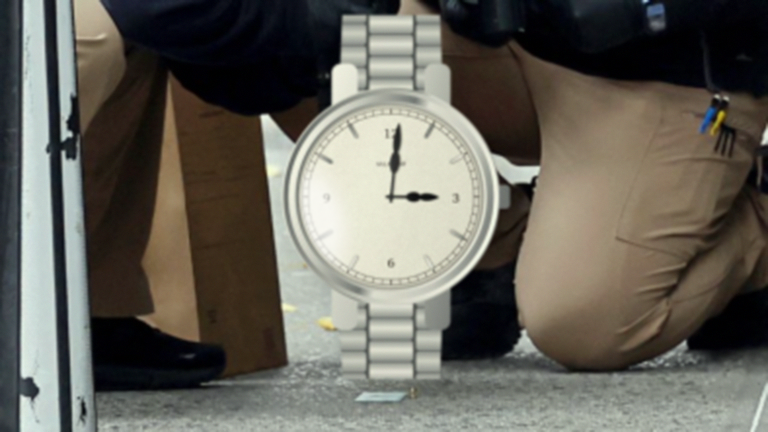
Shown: h=3 m=1
